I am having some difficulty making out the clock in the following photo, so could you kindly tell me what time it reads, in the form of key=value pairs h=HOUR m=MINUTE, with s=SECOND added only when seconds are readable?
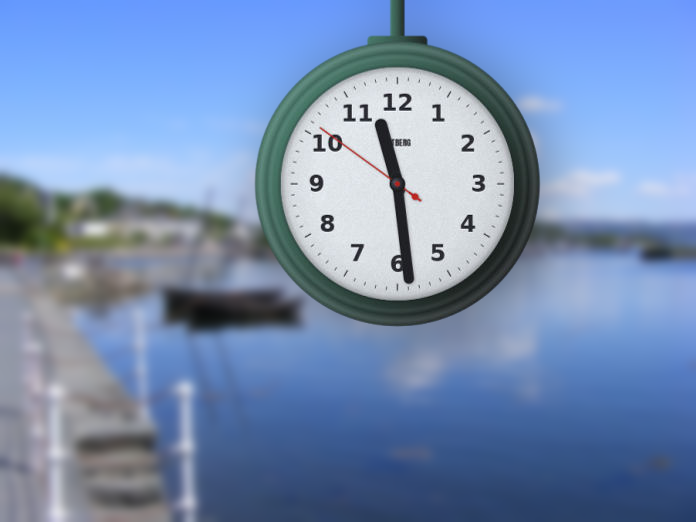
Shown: h=11 m=28 s=51
